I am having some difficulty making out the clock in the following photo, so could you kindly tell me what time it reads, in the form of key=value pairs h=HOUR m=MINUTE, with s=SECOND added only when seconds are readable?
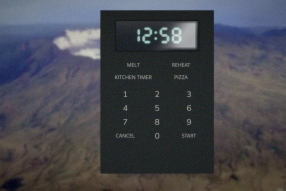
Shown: h=12 m=58
